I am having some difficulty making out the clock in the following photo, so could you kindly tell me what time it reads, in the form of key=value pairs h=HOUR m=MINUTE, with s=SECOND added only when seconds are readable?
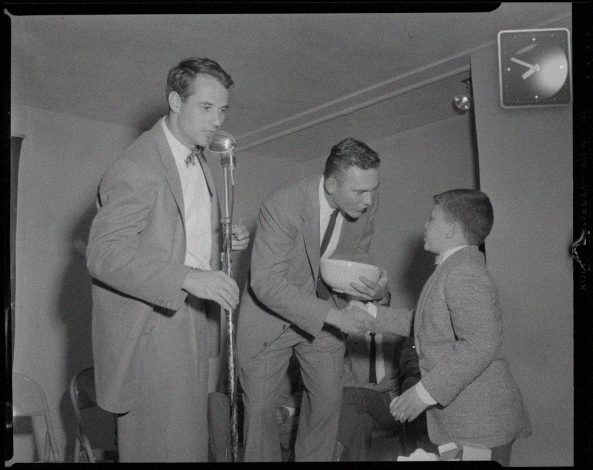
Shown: h=7 m=49
